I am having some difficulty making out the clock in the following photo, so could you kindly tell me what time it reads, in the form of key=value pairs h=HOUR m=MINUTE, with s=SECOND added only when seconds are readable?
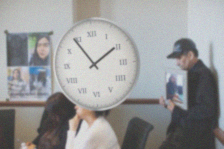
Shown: h=1 m=54
